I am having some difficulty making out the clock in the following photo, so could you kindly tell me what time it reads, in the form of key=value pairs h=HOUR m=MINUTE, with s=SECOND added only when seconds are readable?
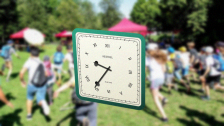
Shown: h=9 m=36
